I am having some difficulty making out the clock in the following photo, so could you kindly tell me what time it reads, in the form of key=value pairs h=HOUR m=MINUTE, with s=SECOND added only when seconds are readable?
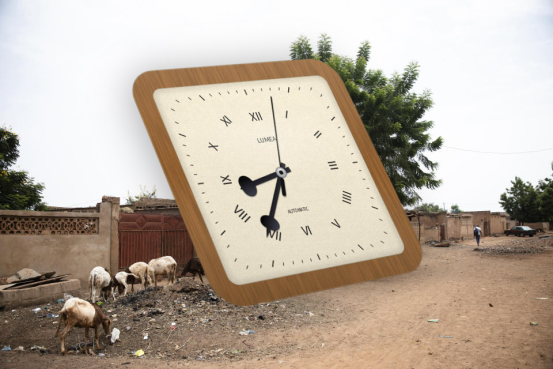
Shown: h=8 m=36 s=3
